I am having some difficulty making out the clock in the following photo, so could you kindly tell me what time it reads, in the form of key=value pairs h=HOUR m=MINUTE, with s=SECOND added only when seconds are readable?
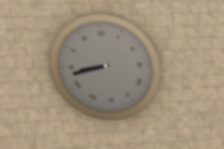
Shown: h=8 m=43
